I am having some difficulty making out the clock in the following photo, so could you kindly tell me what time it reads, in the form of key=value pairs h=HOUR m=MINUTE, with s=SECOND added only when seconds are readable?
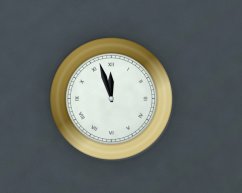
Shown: h=11 m=57
